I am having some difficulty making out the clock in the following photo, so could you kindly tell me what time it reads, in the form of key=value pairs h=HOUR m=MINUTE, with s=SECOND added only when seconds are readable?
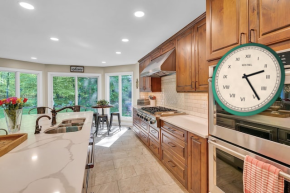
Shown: h=2 m=24
